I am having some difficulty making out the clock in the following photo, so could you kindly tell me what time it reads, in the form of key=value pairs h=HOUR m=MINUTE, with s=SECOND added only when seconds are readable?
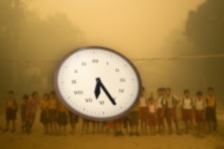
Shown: h=6 m=26
